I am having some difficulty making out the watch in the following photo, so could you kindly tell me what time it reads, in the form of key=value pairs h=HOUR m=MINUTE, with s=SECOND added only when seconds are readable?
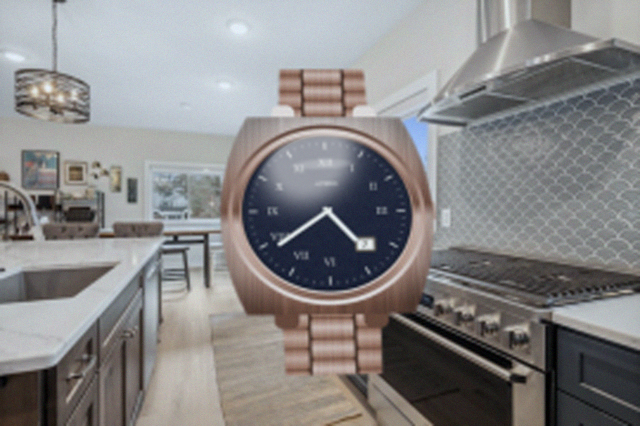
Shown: h=4 m=39
